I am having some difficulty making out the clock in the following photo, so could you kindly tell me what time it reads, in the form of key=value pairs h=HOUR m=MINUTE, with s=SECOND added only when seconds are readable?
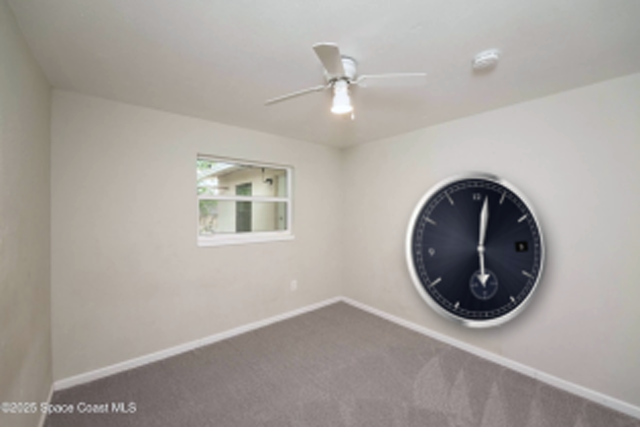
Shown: h=6 m=2
